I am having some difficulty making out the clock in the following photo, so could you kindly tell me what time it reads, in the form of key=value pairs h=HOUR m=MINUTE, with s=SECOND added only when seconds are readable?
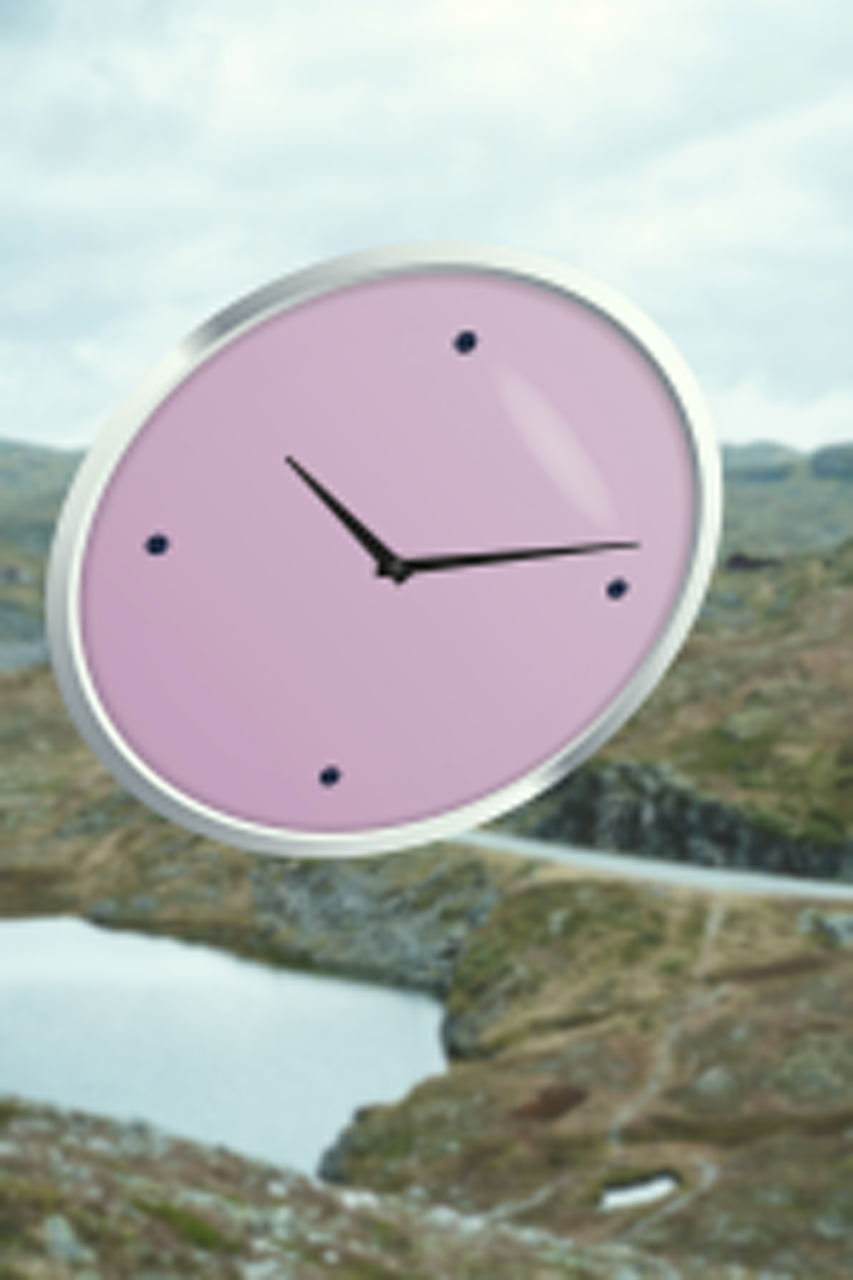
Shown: h=10 m=13
